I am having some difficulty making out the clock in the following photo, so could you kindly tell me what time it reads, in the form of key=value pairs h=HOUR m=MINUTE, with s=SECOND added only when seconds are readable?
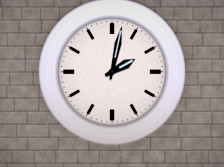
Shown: h=2 m=2
